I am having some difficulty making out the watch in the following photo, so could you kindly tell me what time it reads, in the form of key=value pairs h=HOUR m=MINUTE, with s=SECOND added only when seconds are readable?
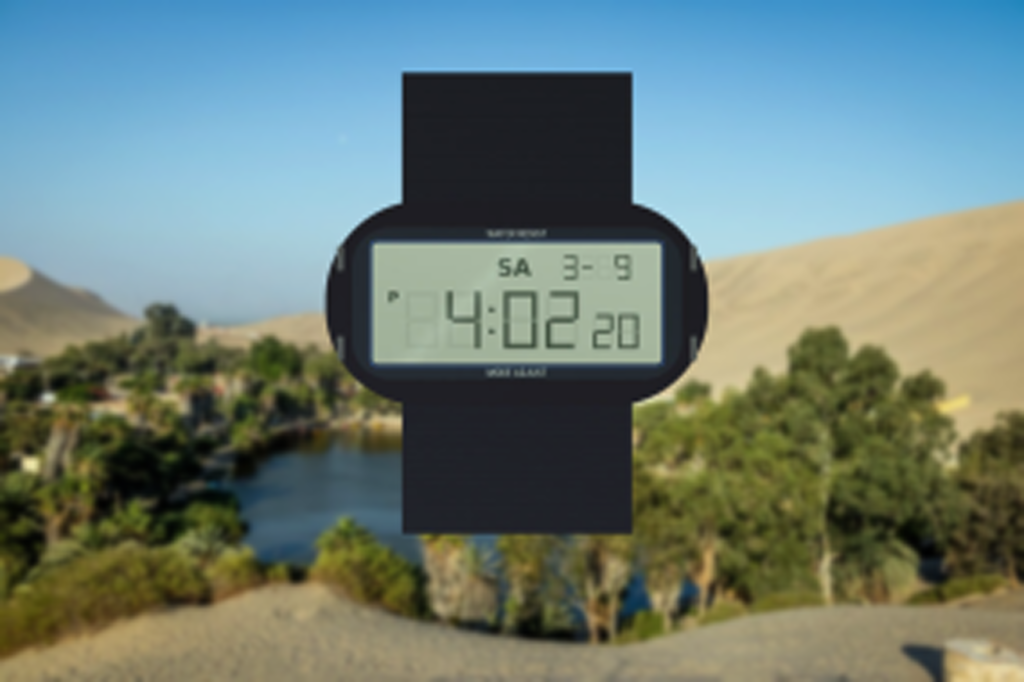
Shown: h=4 m=2 s=20
